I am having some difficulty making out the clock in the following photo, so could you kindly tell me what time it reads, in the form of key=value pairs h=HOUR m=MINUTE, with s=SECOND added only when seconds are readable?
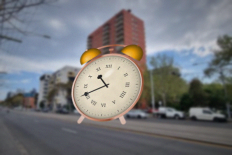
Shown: h=10 m=41
